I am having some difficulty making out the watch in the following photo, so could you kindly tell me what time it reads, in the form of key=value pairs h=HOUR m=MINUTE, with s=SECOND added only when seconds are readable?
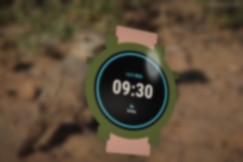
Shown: h=9 m=30
